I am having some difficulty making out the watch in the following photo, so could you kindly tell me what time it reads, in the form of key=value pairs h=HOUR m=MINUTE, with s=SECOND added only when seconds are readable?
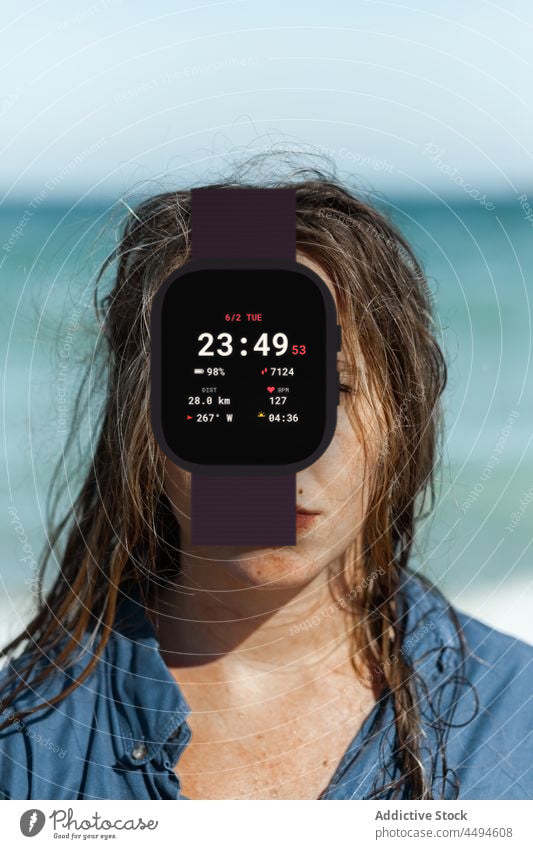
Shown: h=23 m=49 s=53
